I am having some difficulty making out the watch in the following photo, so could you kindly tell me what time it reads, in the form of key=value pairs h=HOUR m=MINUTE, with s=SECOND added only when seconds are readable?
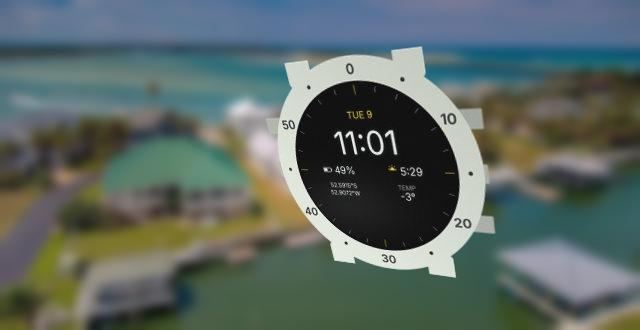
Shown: h=11 m=1
